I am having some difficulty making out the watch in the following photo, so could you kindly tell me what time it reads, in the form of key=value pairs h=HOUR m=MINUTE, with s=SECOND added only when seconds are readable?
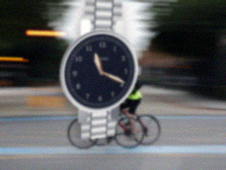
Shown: h=11 m=19
